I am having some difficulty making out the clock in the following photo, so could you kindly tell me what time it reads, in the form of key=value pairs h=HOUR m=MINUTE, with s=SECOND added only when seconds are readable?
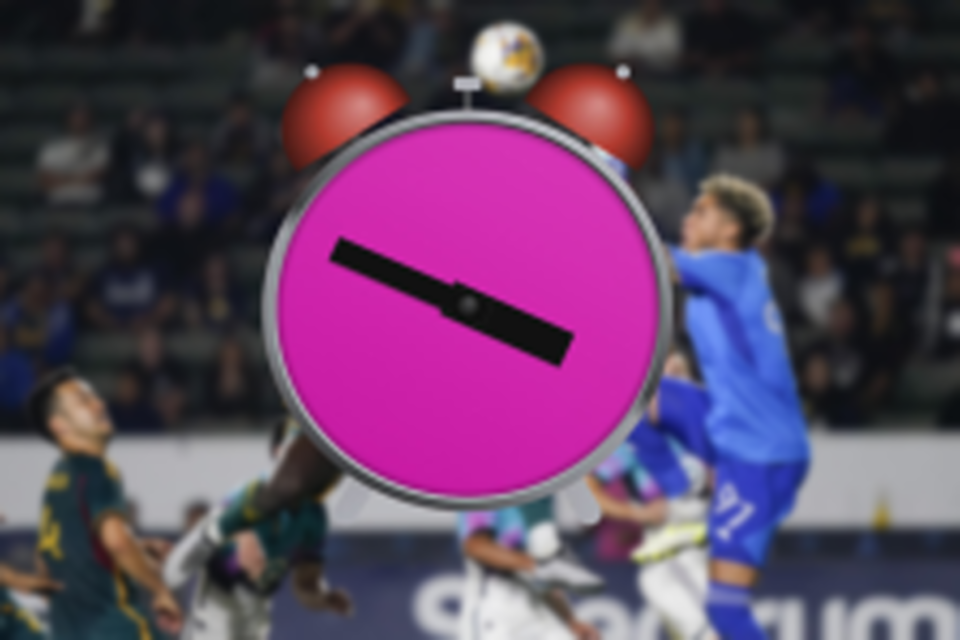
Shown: h=3 m=49
